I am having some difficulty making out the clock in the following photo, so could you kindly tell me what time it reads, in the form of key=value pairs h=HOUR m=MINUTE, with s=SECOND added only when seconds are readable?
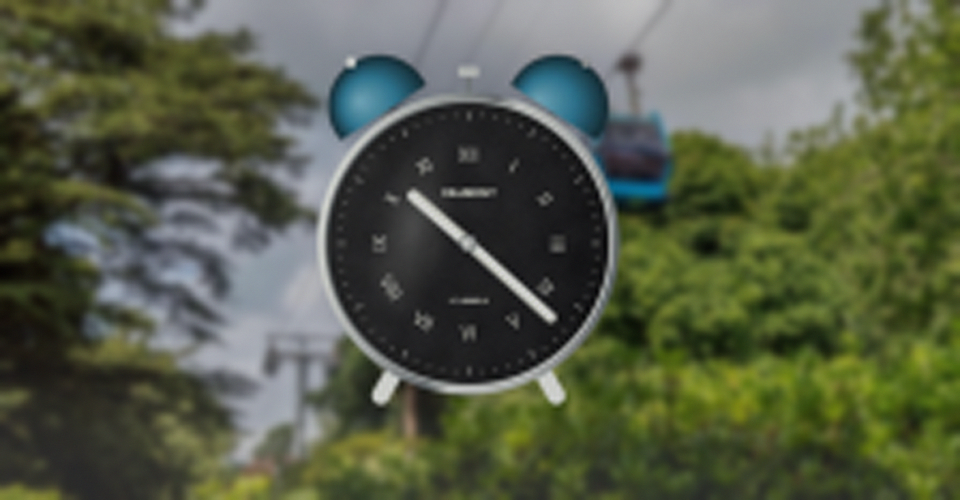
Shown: h=10 m=22
